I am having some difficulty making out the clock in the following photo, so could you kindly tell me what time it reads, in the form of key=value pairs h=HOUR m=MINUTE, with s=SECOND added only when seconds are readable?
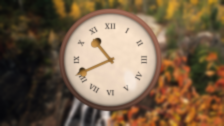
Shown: h=10 m=41
